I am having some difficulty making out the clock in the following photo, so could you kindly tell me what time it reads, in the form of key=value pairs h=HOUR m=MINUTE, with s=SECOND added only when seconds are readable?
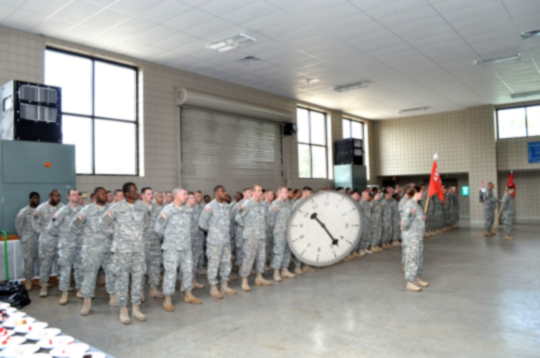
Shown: h=10 m=23
